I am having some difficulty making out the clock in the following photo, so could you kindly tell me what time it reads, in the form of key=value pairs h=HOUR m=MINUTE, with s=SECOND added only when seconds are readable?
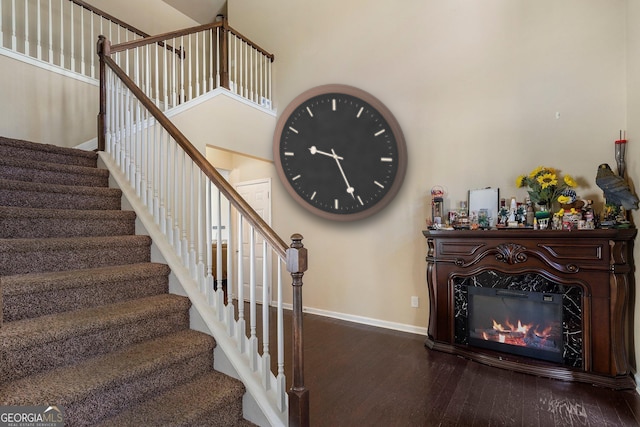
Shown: h=9 m=26
